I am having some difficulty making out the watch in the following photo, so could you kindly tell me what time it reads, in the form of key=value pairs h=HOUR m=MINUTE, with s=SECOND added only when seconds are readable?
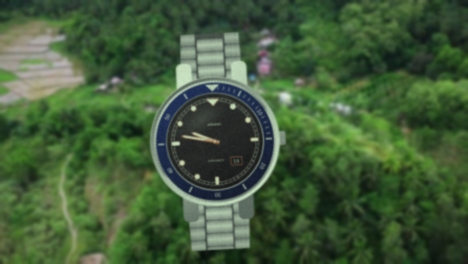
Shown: h=9 m=47
